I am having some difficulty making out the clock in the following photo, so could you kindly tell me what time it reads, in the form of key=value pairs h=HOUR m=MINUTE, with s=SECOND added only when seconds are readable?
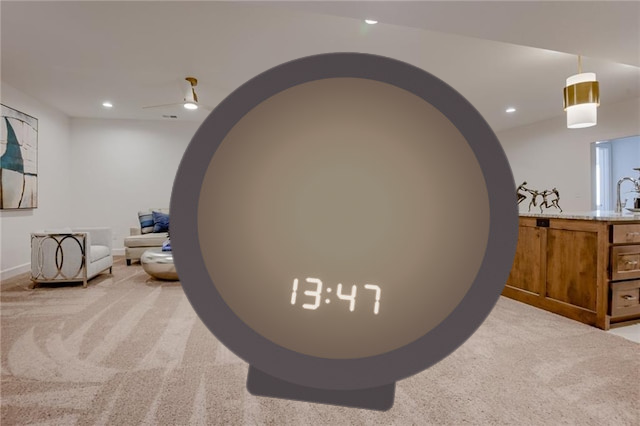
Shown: h=13 m=47
